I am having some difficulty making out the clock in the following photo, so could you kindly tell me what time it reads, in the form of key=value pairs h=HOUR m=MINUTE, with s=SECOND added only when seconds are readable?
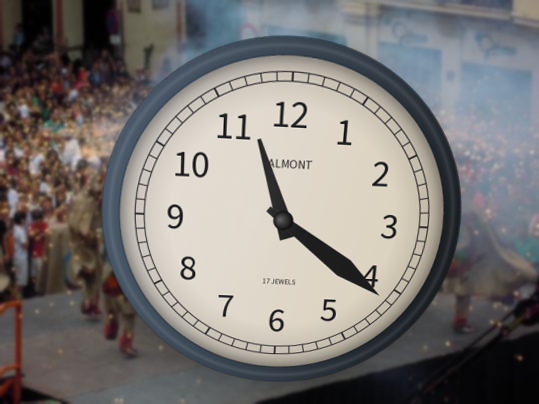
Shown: h=11 m=21
